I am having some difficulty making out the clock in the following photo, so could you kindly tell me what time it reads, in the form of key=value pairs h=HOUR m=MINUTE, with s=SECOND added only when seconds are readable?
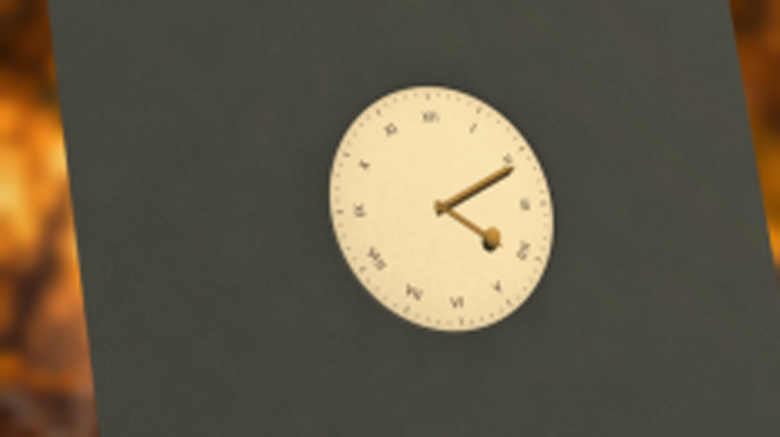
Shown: h=4 m=11
